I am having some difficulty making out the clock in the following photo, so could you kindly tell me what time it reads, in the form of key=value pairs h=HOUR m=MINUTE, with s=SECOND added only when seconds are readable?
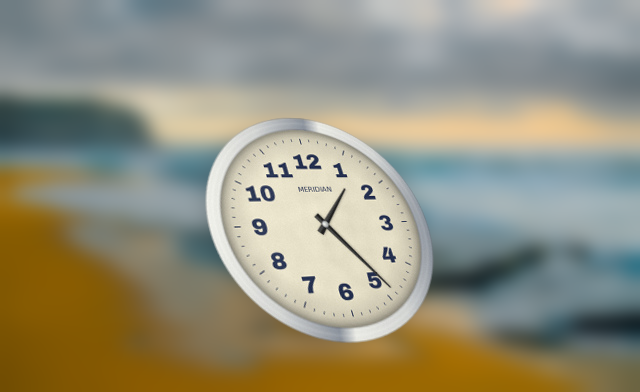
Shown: h=1 m=24
